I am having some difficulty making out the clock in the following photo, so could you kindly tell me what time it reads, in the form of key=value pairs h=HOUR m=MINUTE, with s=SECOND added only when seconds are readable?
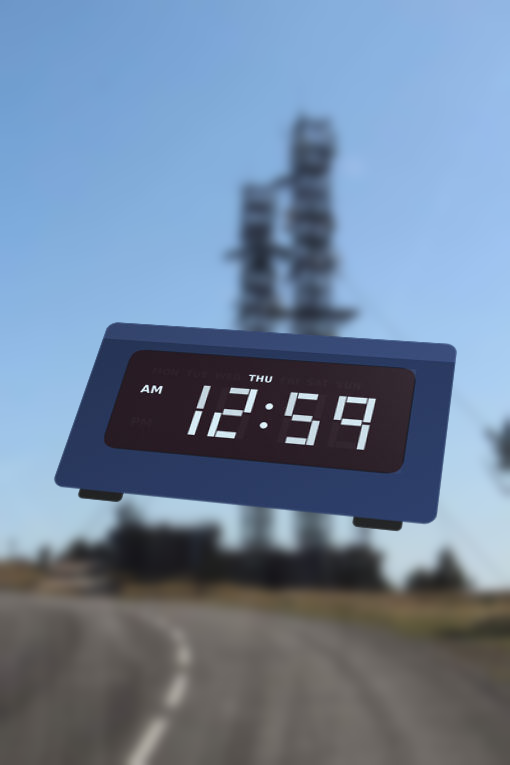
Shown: h=12 m=59
